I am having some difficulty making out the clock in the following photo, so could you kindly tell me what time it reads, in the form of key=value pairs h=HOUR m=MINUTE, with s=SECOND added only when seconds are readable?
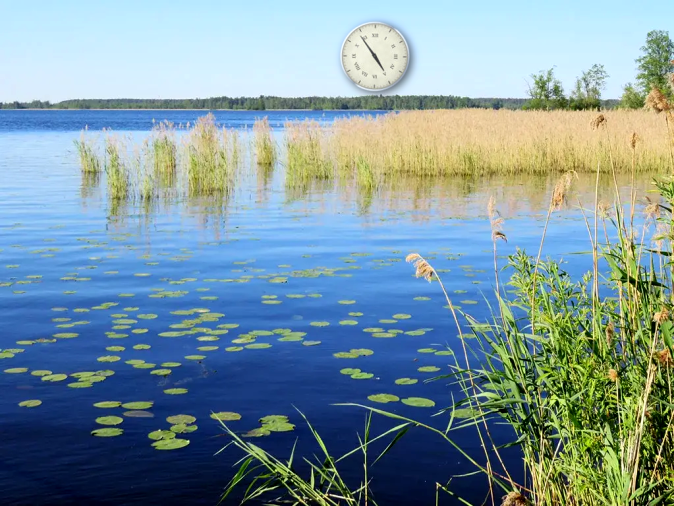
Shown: h=4 m=54
